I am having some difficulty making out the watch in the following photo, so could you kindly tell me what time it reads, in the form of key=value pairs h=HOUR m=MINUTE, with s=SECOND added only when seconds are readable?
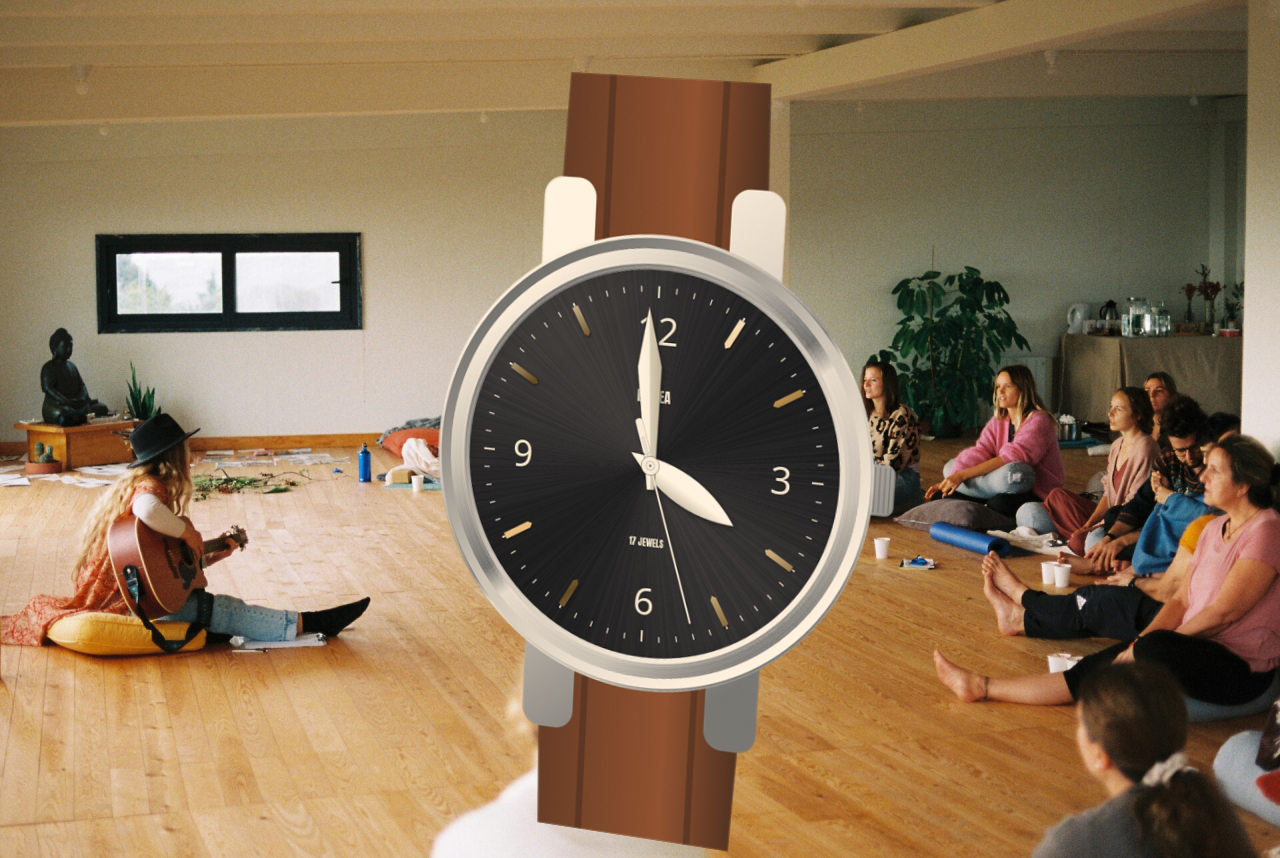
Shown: h=3 m=59 s=27
